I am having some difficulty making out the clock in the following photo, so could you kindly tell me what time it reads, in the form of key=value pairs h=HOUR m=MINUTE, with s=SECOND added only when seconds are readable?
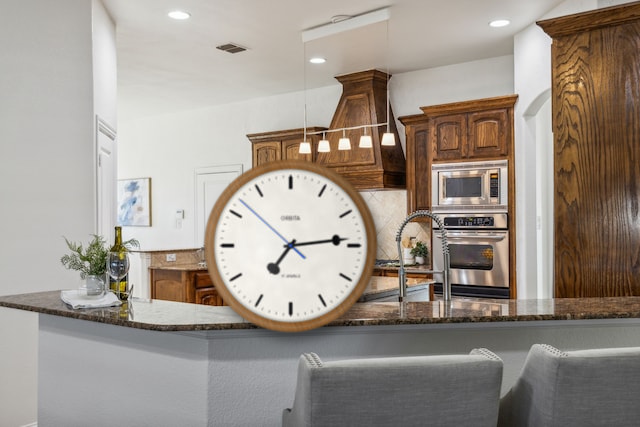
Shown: h=7 m=13 s=52
